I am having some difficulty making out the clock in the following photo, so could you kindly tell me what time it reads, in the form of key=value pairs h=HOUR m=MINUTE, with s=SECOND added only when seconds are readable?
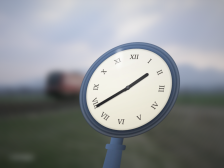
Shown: h=1 m=39
